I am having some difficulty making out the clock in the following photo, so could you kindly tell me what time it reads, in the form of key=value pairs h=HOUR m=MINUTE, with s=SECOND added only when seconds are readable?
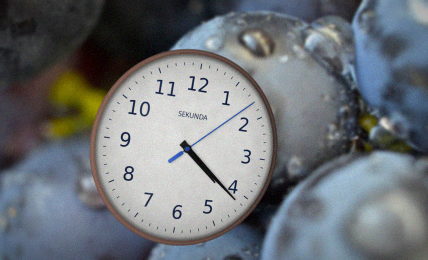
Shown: h=4 m=21 s=8
